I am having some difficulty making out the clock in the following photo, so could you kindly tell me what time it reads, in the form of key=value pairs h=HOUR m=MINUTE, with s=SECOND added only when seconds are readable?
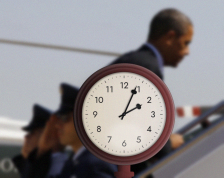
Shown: h=2 m=4
